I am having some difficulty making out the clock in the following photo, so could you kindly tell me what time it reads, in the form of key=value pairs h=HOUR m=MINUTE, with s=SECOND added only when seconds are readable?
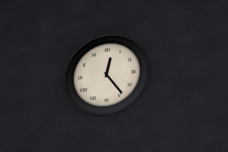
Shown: h=12 m=24
